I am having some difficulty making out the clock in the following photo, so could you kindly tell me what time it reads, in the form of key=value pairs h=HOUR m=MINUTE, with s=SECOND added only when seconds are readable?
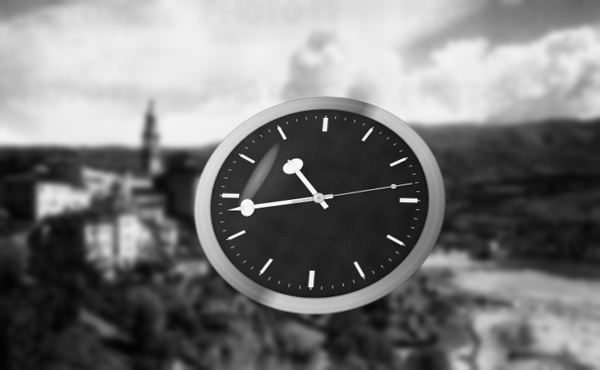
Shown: h=10 m=43 s=13
